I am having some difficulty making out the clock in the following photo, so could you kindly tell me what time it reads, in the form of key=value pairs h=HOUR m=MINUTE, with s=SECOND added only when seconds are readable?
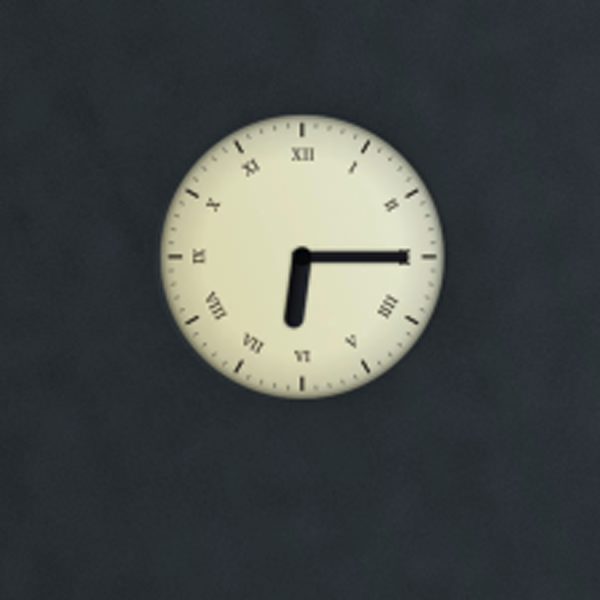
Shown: h=6 m=15
